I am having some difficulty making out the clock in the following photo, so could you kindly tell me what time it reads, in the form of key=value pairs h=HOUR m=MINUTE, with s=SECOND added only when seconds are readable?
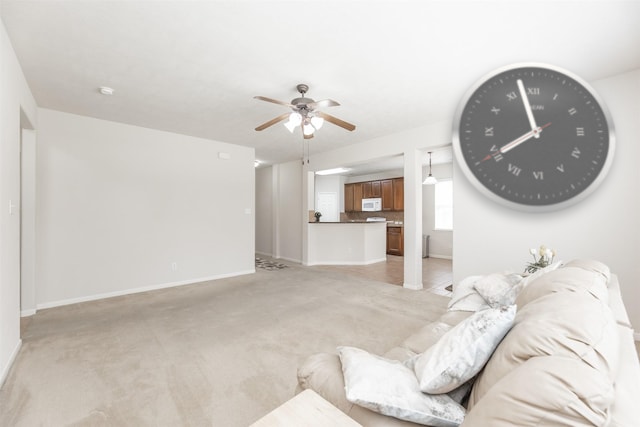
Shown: h=7 m=57 s=40
